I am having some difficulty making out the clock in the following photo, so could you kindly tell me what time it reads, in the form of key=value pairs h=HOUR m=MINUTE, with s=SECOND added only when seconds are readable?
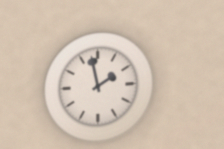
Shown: h=1 m=58
